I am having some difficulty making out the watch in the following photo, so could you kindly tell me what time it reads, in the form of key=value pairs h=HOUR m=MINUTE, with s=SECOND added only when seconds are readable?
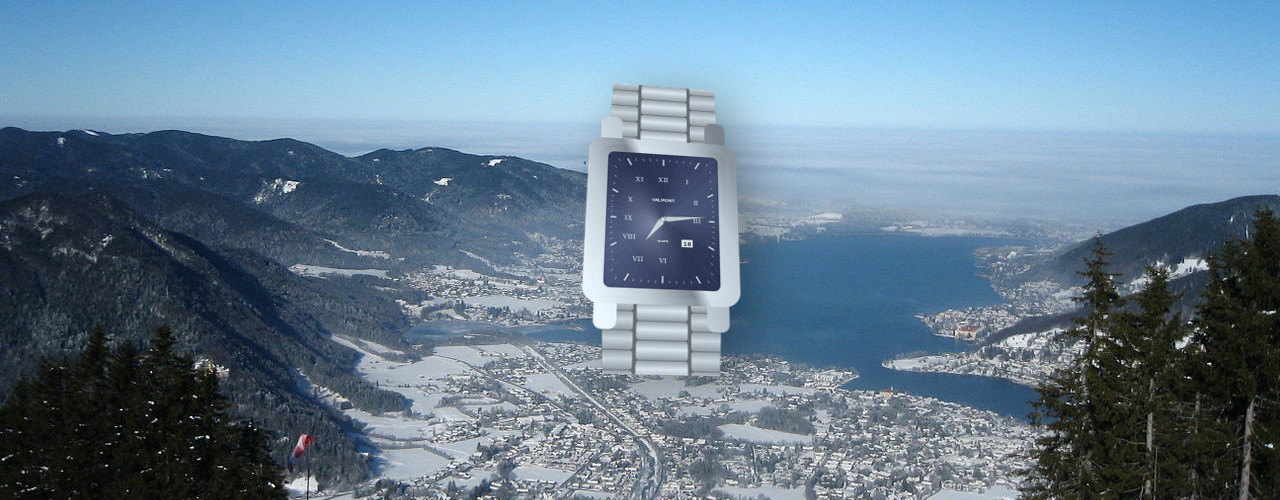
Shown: h=7 m=14
